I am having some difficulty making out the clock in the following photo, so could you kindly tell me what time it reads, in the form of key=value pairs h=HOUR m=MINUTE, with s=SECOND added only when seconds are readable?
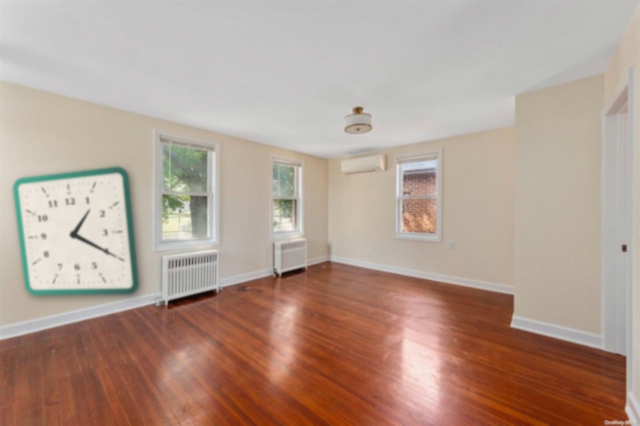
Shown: h=1 m=20
